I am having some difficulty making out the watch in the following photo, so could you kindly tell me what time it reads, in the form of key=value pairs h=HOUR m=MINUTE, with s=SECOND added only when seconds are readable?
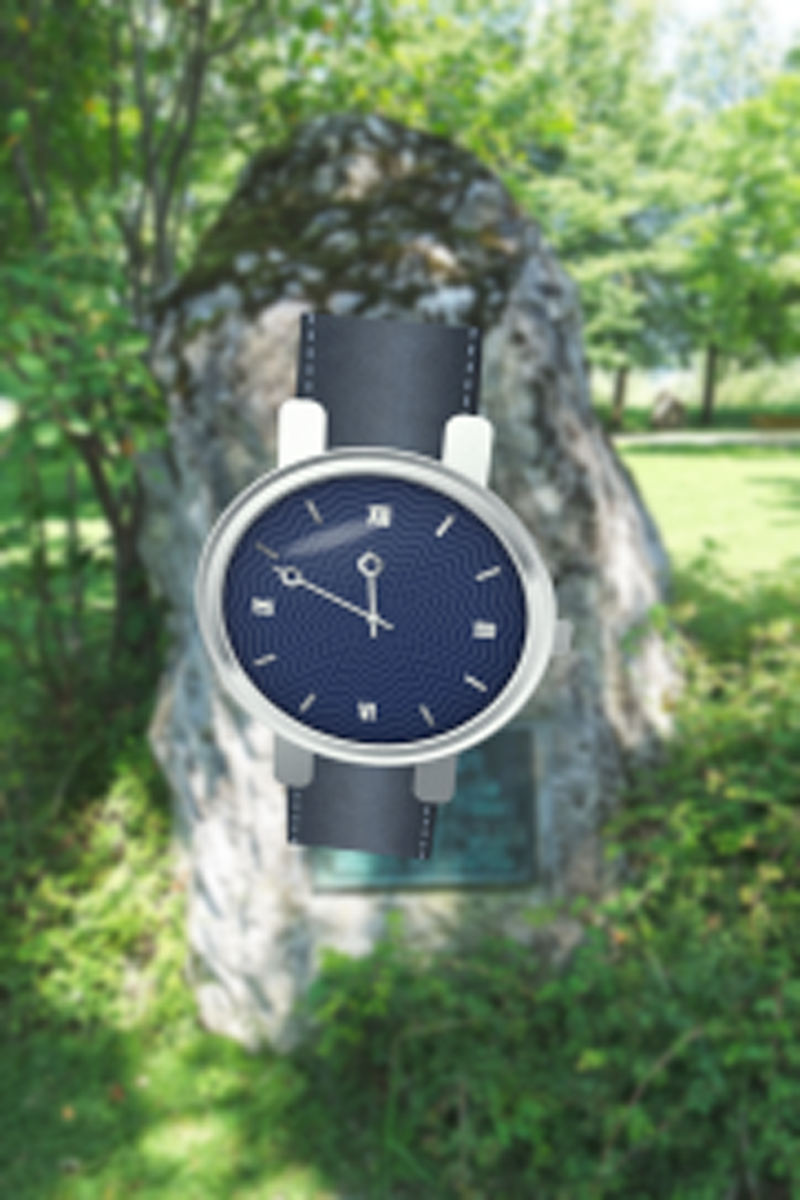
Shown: h=11 m=49
